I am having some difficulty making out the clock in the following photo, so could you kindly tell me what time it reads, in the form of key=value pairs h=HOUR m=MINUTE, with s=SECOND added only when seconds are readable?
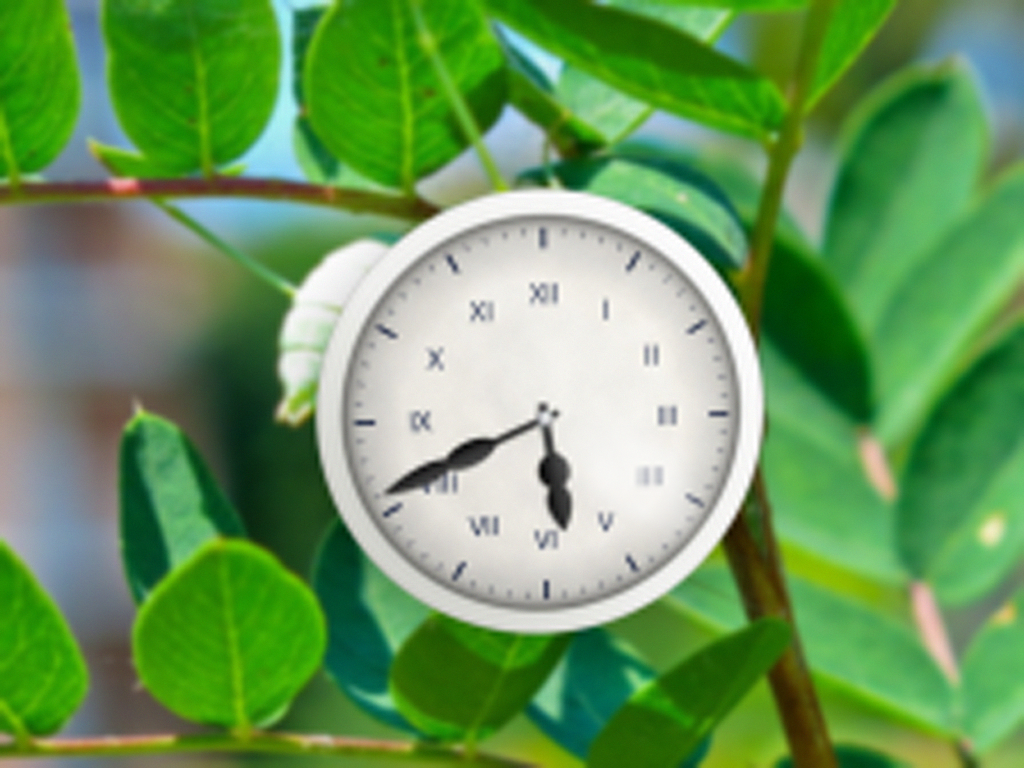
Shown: h=5 m=41
